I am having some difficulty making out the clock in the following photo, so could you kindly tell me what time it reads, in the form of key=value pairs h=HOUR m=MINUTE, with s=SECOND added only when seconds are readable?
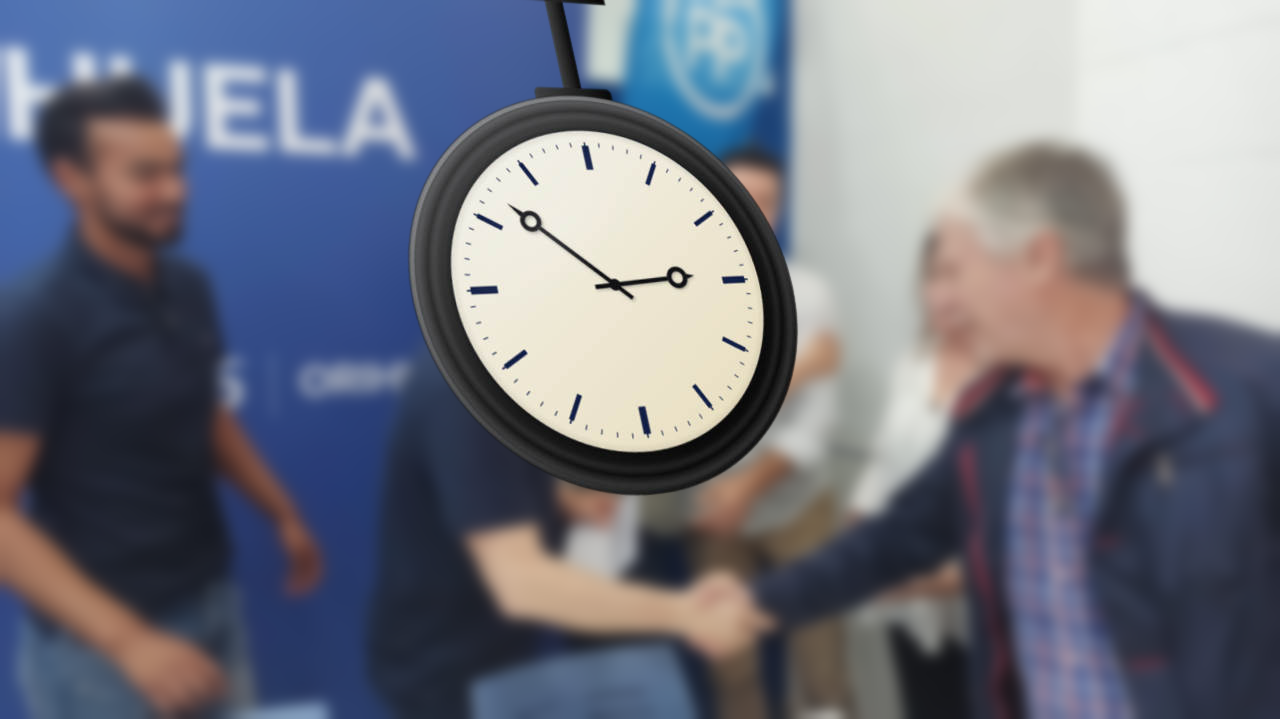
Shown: h=2 m=52
